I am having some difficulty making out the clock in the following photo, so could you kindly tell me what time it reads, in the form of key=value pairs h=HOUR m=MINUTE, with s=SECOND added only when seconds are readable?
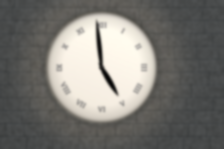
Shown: h=4 m=59
